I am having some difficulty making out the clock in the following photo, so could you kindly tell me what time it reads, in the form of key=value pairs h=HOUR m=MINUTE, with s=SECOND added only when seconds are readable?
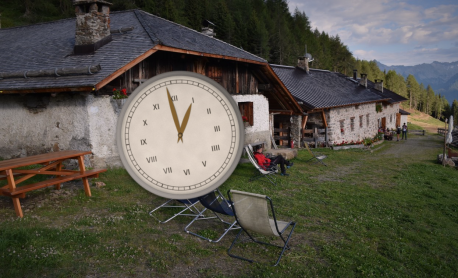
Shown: h=12 m=59
